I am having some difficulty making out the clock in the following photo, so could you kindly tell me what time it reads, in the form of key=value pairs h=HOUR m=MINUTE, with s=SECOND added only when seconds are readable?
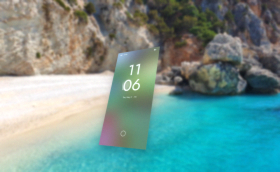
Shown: h=11 m=6
